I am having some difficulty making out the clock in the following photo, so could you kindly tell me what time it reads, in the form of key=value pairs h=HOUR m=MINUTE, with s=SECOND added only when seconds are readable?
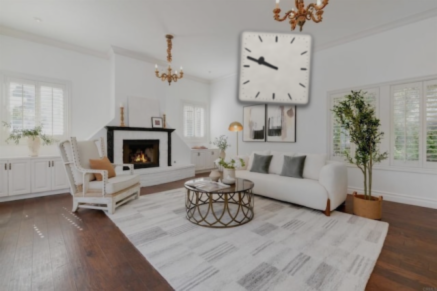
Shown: h=9 m=48
